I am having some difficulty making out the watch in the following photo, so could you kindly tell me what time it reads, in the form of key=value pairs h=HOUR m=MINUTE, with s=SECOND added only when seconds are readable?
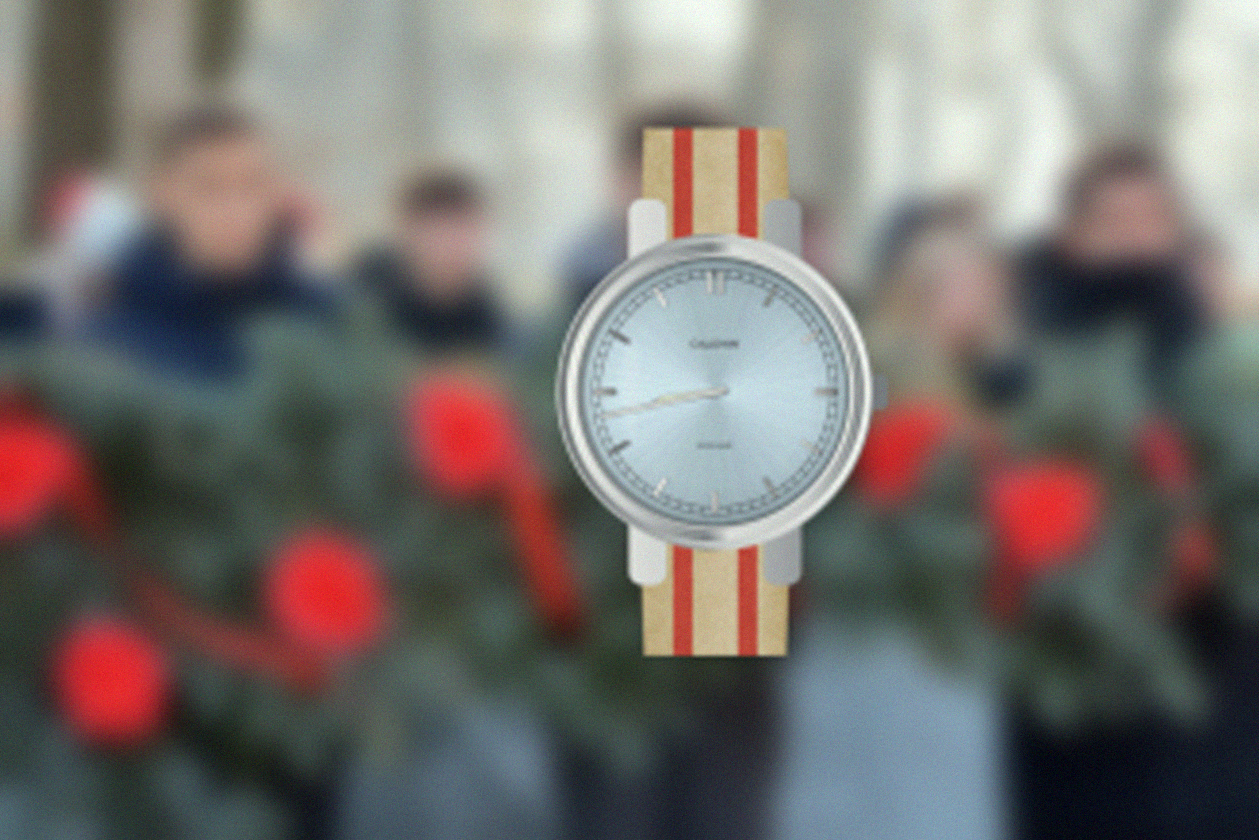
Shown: h=8 m=43
